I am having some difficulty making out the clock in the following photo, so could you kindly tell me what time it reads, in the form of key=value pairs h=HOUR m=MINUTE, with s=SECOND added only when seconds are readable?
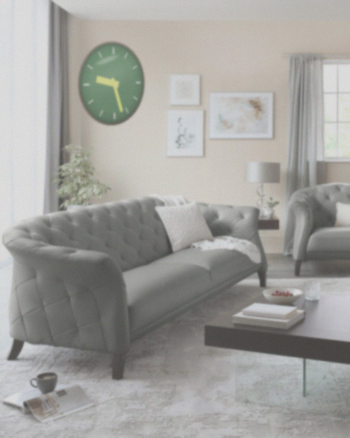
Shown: h=9 m=27
